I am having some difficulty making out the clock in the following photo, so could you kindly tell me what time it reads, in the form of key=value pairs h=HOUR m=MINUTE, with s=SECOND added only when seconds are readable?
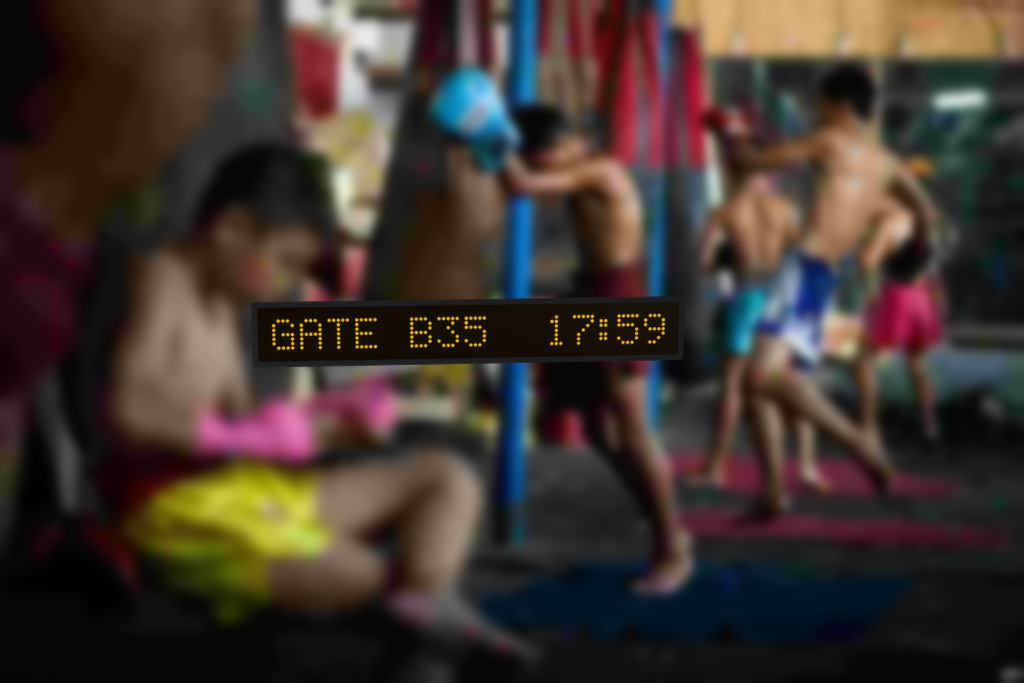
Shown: h=17 m=59
